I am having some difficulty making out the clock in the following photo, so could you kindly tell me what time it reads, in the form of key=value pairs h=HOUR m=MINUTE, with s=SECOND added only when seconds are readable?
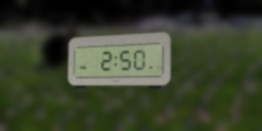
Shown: h=2 m=50
